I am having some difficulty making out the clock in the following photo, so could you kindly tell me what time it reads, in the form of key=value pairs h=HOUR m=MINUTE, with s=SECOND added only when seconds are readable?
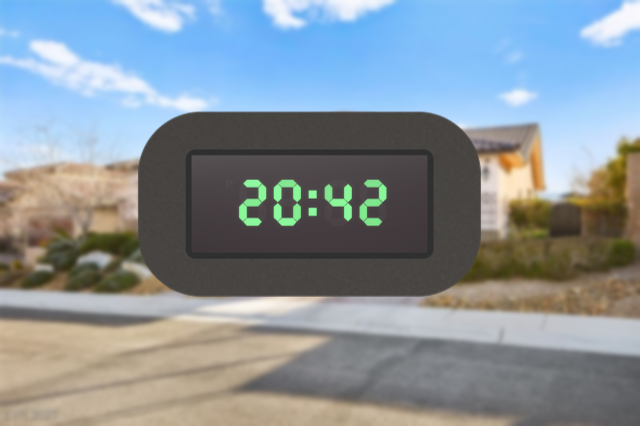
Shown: h=20 m=42
